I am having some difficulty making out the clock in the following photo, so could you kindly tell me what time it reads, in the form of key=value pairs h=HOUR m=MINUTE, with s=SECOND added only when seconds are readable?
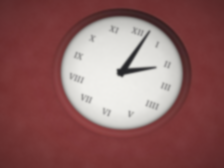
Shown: h=2 m=2
